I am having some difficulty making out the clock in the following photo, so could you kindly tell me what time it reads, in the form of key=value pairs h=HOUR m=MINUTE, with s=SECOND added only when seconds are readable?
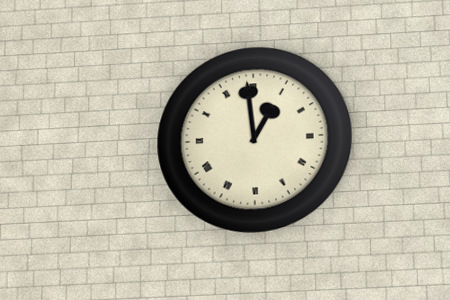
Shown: h=12 m=59
